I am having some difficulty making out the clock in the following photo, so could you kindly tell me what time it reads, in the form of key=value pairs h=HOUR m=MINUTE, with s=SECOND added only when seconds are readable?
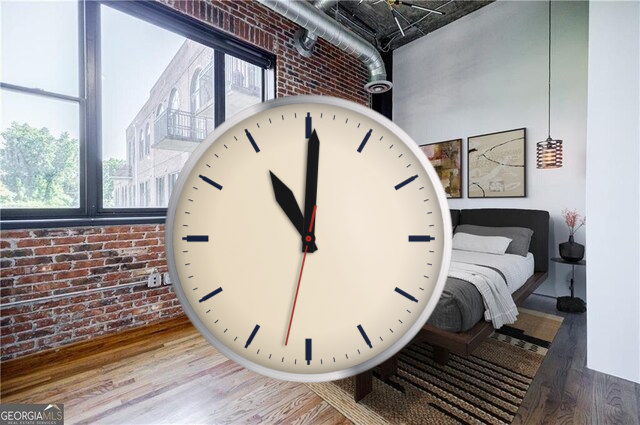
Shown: h=11 m=0 s=32
